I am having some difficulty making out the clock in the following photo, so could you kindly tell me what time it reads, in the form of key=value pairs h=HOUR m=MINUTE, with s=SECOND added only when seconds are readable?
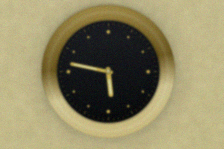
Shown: h=5 m=47
